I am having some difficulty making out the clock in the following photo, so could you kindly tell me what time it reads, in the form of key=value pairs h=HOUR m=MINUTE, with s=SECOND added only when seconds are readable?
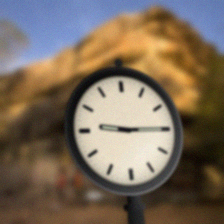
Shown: h=9 m=15
